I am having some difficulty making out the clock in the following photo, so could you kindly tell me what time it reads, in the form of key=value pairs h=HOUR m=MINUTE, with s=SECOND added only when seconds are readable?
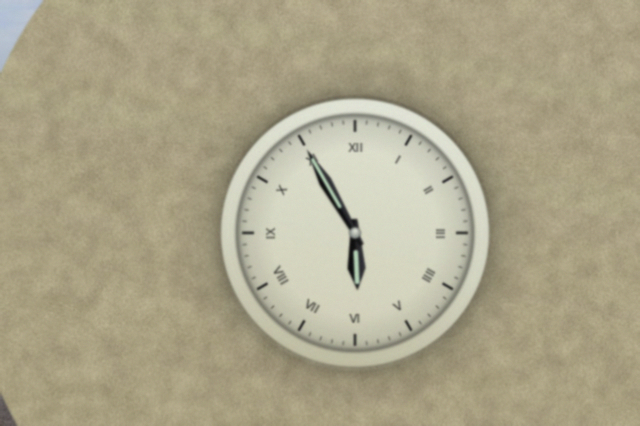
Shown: h=5 m=55
